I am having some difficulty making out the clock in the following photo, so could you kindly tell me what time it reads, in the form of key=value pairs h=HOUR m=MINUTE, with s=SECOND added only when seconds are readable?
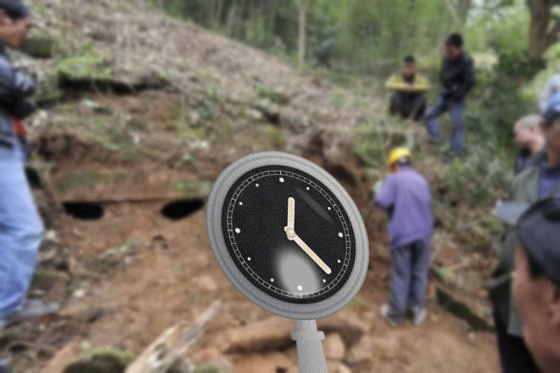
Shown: h=12 m=23
